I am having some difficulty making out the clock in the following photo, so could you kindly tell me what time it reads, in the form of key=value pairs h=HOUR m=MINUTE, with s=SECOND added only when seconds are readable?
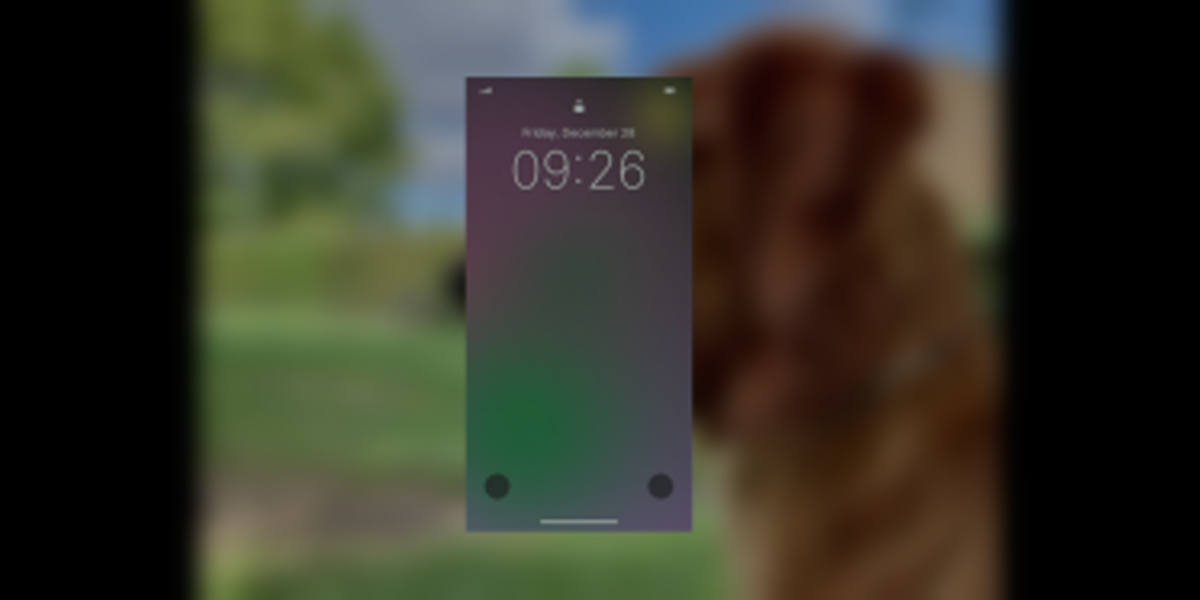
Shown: h=9 m=26
